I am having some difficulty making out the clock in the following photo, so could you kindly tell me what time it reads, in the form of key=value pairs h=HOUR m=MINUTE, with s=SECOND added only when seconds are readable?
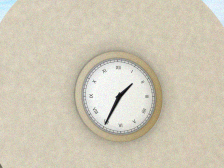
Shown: h=1 m=35
